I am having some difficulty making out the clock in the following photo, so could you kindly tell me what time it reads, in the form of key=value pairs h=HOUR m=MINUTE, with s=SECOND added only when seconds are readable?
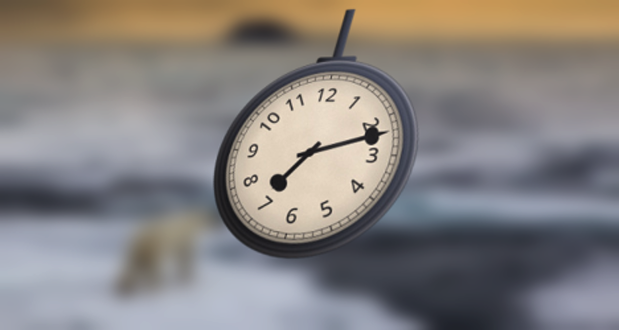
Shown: h=7 m=12
